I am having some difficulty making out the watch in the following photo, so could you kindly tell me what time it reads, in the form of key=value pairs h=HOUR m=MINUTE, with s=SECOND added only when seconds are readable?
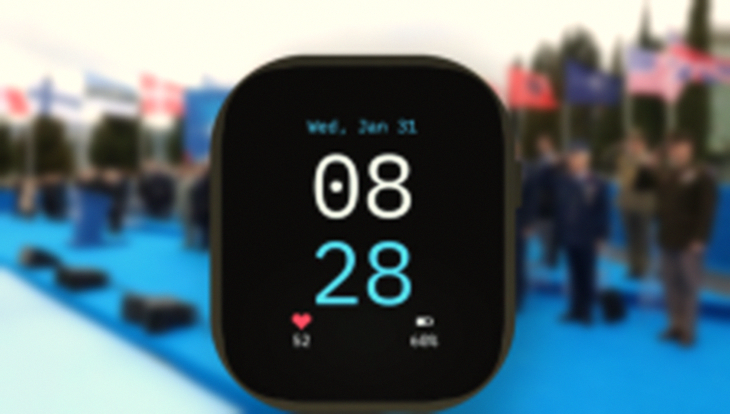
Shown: h=8 m=28
